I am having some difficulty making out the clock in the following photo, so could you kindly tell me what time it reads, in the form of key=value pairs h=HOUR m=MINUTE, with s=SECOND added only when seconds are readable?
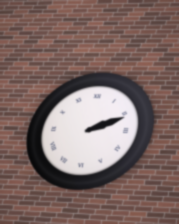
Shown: h=2 m=11
